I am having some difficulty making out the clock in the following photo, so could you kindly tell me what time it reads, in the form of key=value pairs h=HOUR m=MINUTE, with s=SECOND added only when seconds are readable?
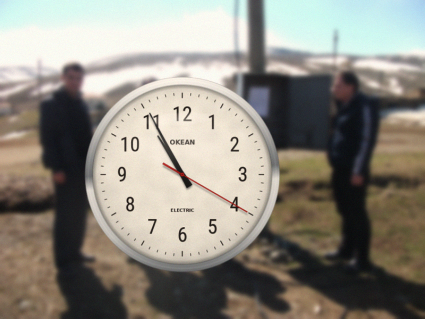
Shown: h=10 m=55 s=20
